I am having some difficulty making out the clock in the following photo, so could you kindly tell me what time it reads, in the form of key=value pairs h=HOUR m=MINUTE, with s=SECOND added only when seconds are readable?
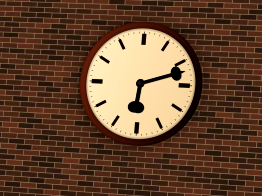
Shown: h=6 m=12
